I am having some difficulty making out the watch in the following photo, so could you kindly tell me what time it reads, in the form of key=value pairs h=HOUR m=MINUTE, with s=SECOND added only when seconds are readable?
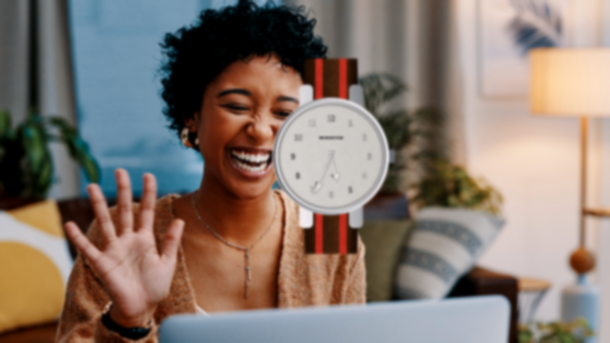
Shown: h=5 m=34
